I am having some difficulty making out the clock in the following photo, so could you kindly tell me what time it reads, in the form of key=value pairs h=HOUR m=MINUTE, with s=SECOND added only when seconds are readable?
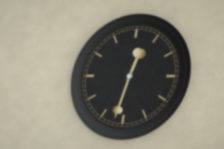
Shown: h=12 m=32
